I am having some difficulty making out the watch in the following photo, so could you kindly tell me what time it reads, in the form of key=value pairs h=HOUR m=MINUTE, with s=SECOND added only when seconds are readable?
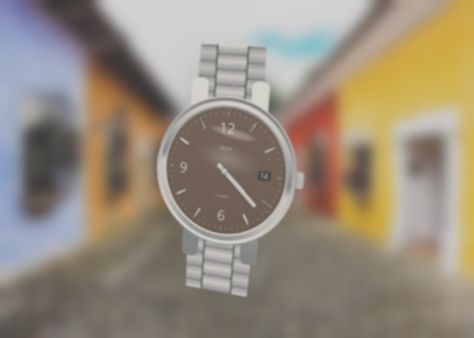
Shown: h=4 m=22
